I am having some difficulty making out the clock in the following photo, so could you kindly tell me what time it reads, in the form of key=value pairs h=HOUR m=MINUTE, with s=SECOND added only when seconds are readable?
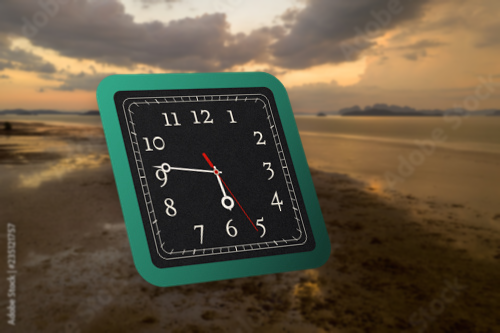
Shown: h=5 m=46 s=26
